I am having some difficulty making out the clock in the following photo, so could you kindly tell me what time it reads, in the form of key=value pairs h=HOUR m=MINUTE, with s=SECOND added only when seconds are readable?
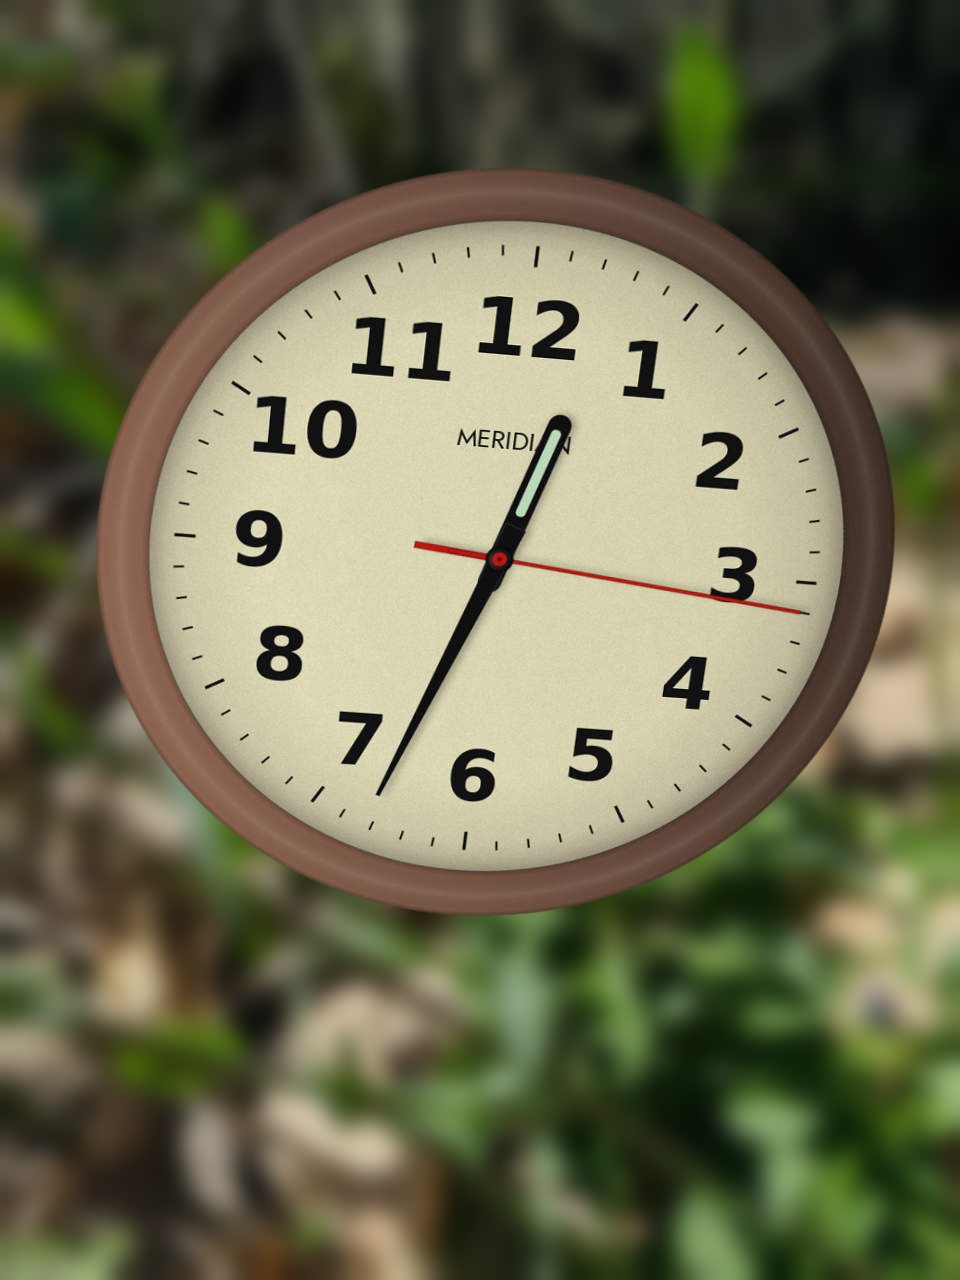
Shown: h=12 m=33 s=16
